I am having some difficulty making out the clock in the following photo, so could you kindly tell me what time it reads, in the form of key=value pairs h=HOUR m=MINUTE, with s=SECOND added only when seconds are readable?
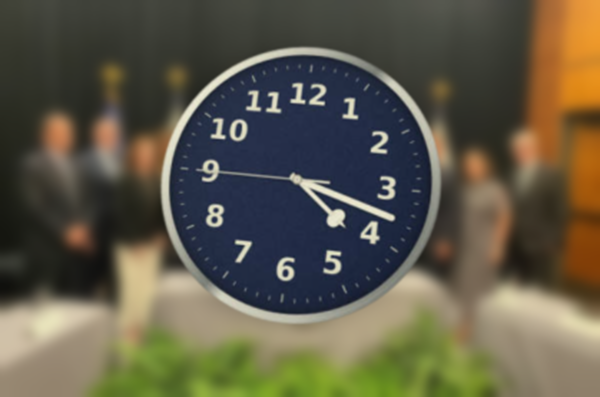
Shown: h=4 m=17 s=45
